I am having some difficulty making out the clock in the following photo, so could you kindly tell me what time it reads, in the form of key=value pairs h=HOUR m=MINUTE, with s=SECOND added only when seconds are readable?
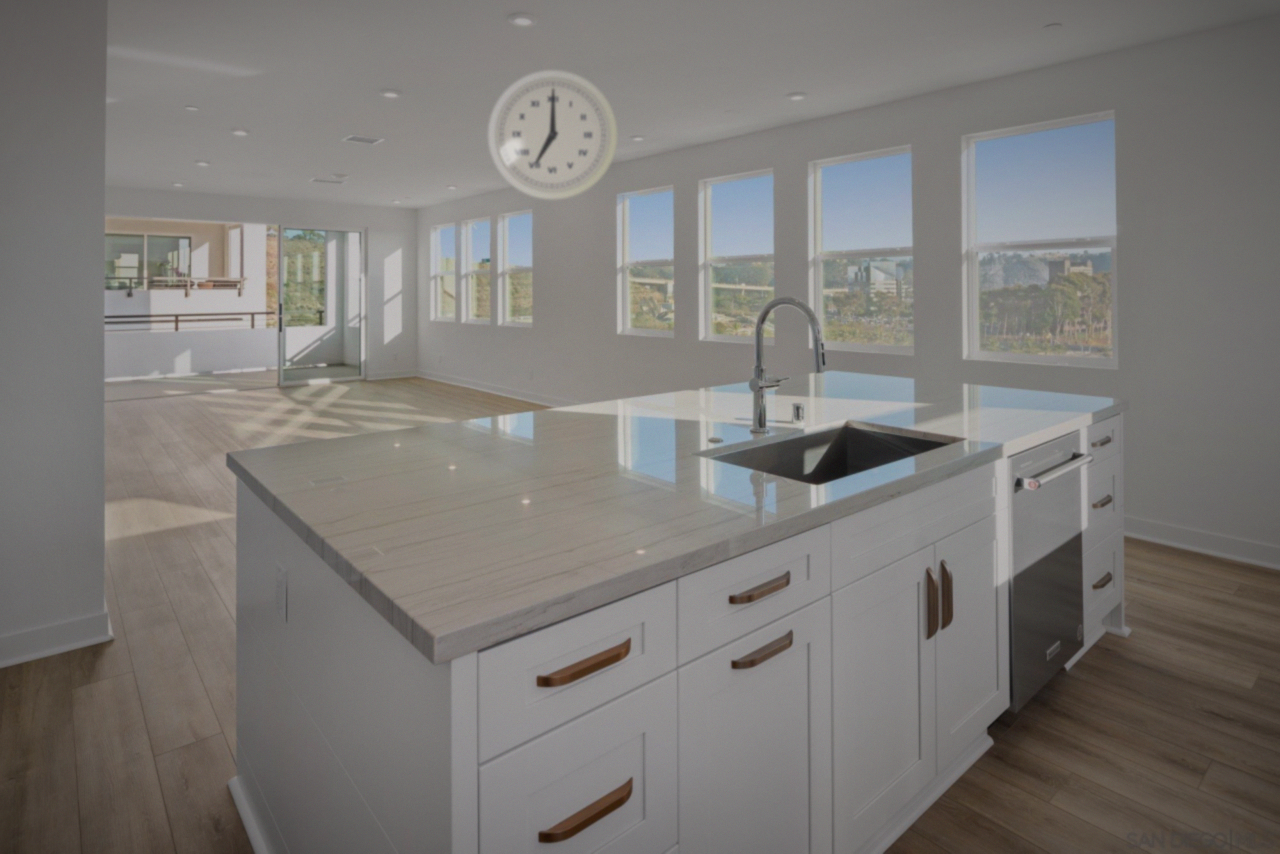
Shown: h=7 m=0
